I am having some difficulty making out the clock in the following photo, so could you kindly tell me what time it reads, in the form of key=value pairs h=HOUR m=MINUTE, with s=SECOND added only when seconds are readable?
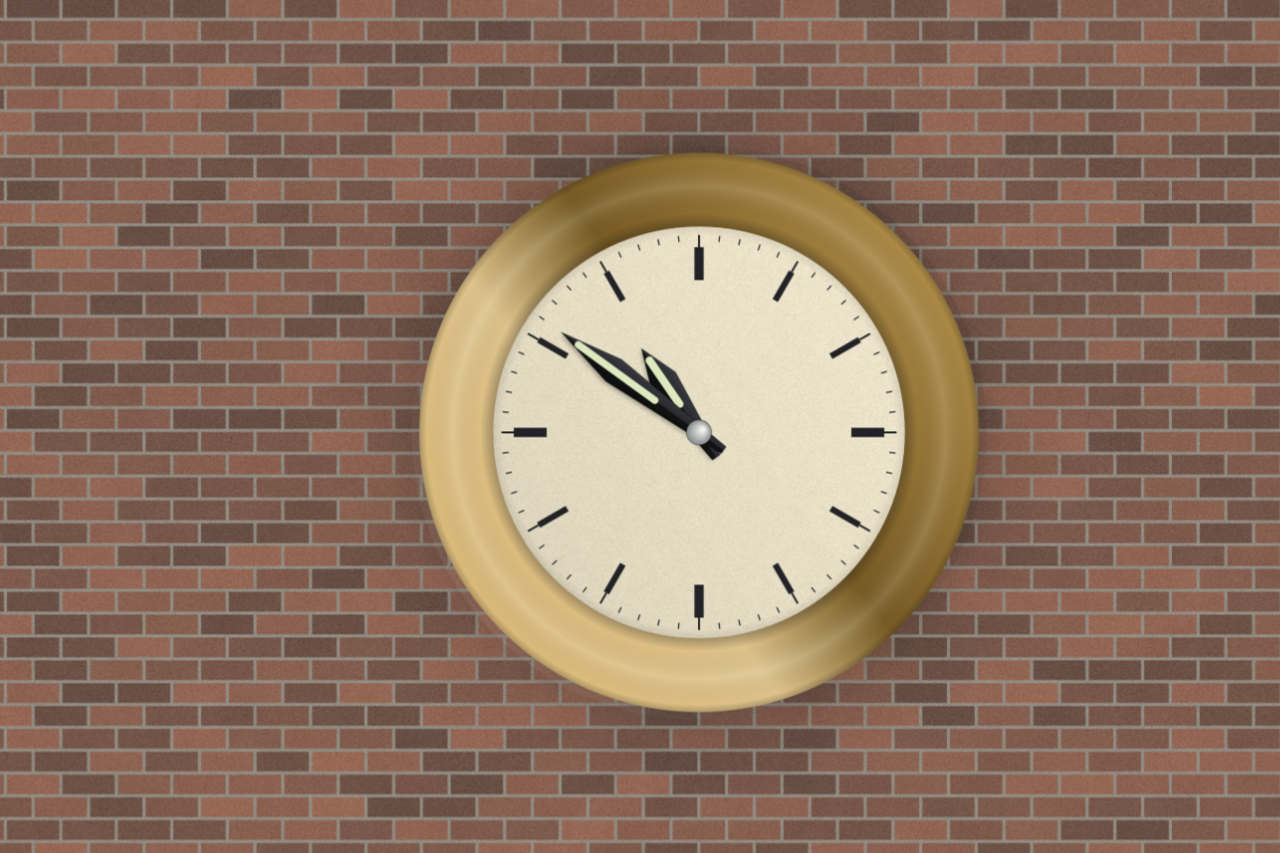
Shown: h=10 m=51
